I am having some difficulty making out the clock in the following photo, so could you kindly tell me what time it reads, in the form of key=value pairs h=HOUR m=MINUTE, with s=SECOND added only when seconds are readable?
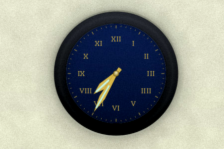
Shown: h=7 m=35
